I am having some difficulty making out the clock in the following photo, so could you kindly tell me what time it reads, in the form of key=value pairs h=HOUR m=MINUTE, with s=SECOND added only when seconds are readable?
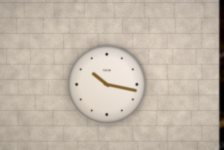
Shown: h=10 m=17
